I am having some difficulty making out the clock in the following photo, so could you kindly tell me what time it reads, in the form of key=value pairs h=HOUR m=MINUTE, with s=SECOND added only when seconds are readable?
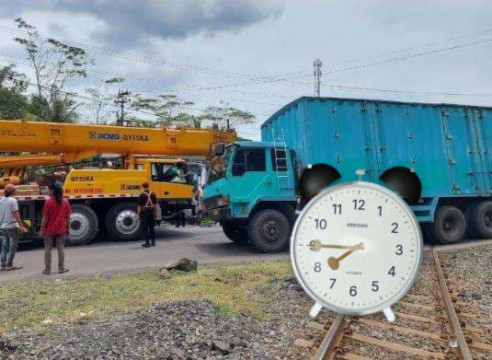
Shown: h=7 m=45
